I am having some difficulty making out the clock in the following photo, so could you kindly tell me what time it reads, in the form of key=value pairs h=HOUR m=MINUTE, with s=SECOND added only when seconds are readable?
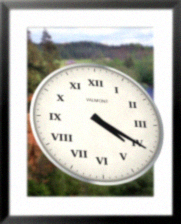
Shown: h=4 m=20
